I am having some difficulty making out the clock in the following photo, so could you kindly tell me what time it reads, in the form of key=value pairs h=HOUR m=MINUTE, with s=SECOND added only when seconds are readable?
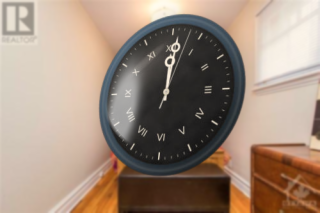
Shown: h=12 m=1 s=3
